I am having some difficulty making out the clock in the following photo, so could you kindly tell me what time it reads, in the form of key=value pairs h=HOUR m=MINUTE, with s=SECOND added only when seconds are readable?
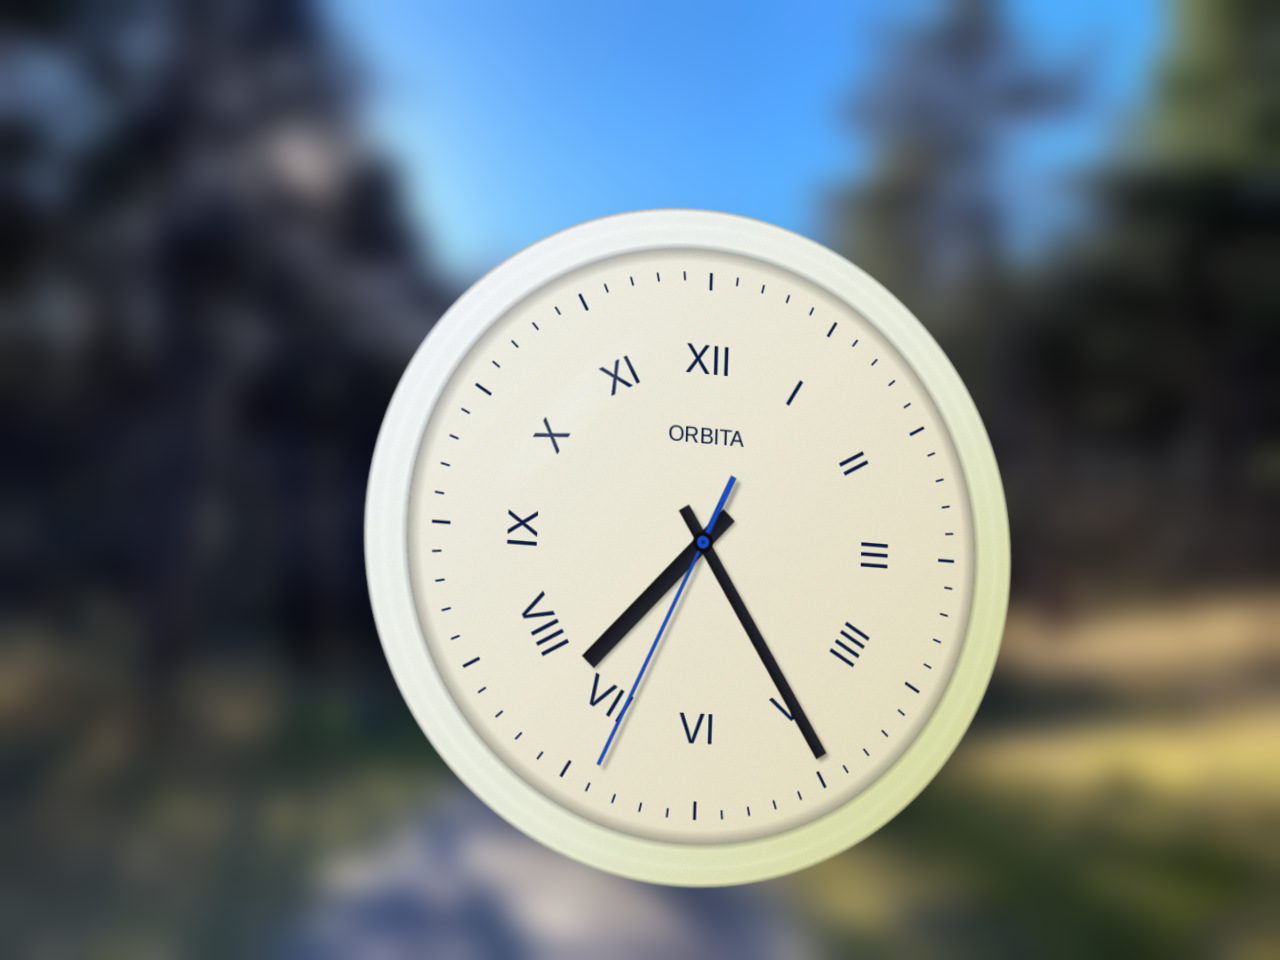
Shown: h=7 m=24 s=34
